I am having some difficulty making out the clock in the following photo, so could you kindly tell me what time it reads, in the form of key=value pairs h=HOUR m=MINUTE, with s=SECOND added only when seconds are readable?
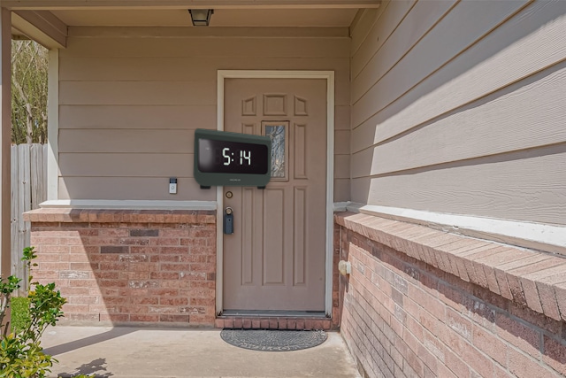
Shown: h=5 m=14
